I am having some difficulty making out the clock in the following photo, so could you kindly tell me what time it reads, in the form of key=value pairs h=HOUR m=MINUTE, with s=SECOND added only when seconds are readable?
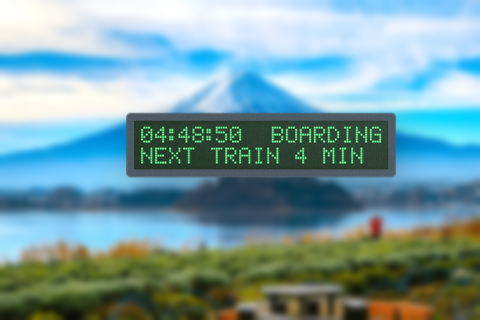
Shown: h=4 m=48 s=50
